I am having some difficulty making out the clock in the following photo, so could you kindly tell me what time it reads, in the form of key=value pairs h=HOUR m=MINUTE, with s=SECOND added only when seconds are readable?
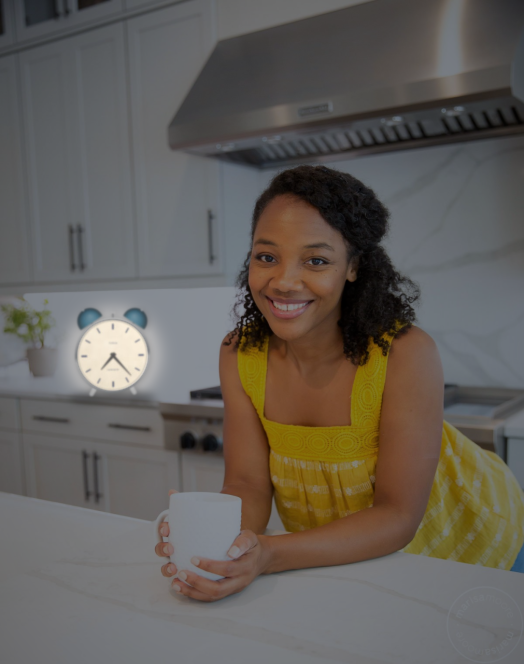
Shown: h=7 m=23
